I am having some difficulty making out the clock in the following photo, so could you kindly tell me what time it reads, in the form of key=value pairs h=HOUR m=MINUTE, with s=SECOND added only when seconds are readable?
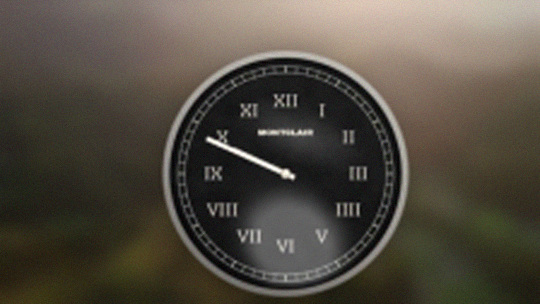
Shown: h=9 m=49
